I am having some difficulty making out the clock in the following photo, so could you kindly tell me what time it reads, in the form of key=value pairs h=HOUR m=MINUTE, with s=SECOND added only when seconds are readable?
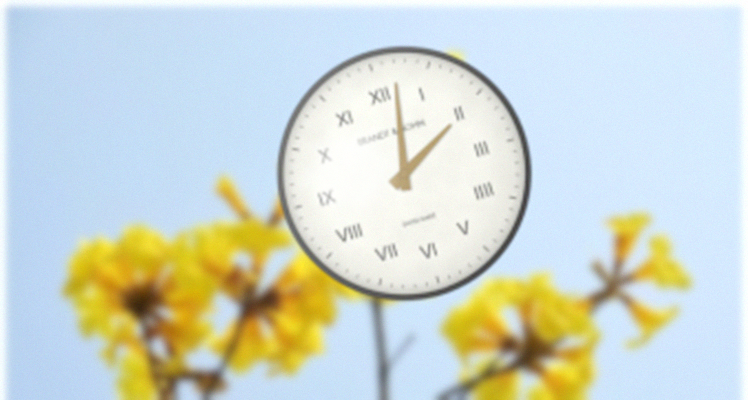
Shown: h=2 m=2
